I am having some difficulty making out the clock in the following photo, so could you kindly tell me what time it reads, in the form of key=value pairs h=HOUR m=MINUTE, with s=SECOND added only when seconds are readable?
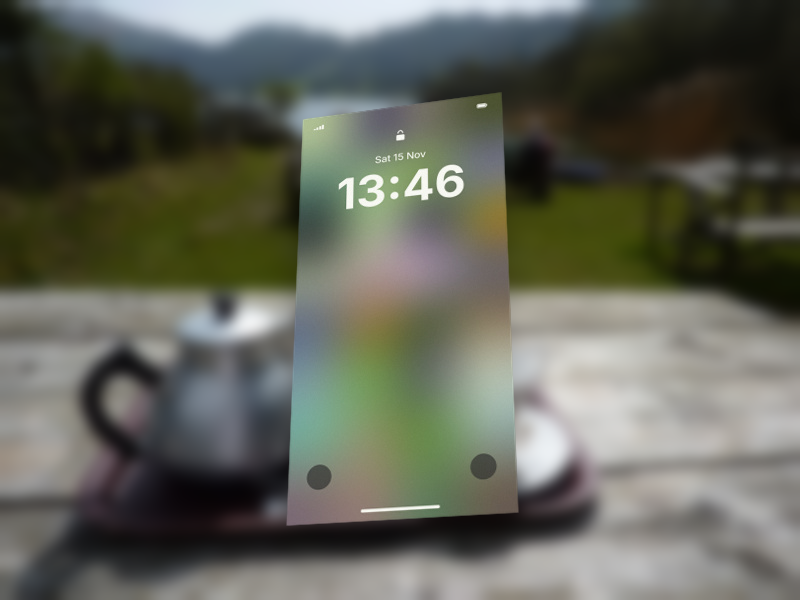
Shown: h=13 m=46
